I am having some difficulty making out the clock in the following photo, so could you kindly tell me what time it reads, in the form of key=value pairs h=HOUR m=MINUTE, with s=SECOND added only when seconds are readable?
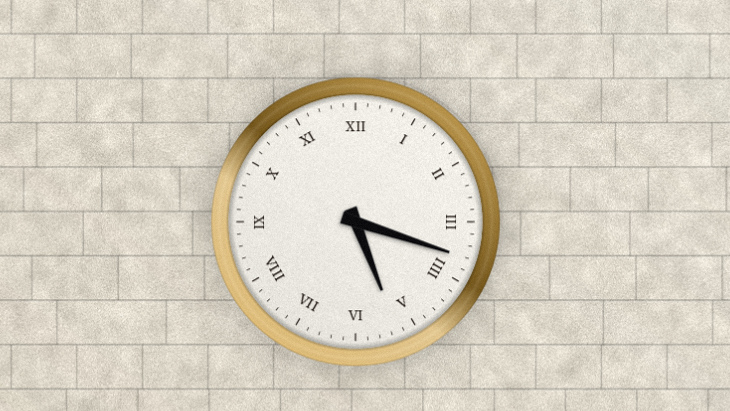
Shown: h=5 m=18
